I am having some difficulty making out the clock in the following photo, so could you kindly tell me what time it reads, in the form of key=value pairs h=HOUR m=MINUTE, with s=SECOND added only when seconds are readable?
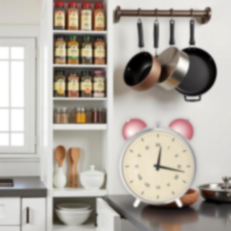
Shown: h=12 m=17
